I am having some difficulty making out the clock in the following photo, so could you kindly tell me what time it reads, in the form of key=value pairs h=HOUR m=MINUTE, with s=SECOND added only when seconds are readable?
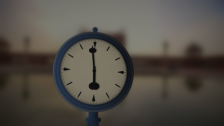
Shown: h=5 m=59
